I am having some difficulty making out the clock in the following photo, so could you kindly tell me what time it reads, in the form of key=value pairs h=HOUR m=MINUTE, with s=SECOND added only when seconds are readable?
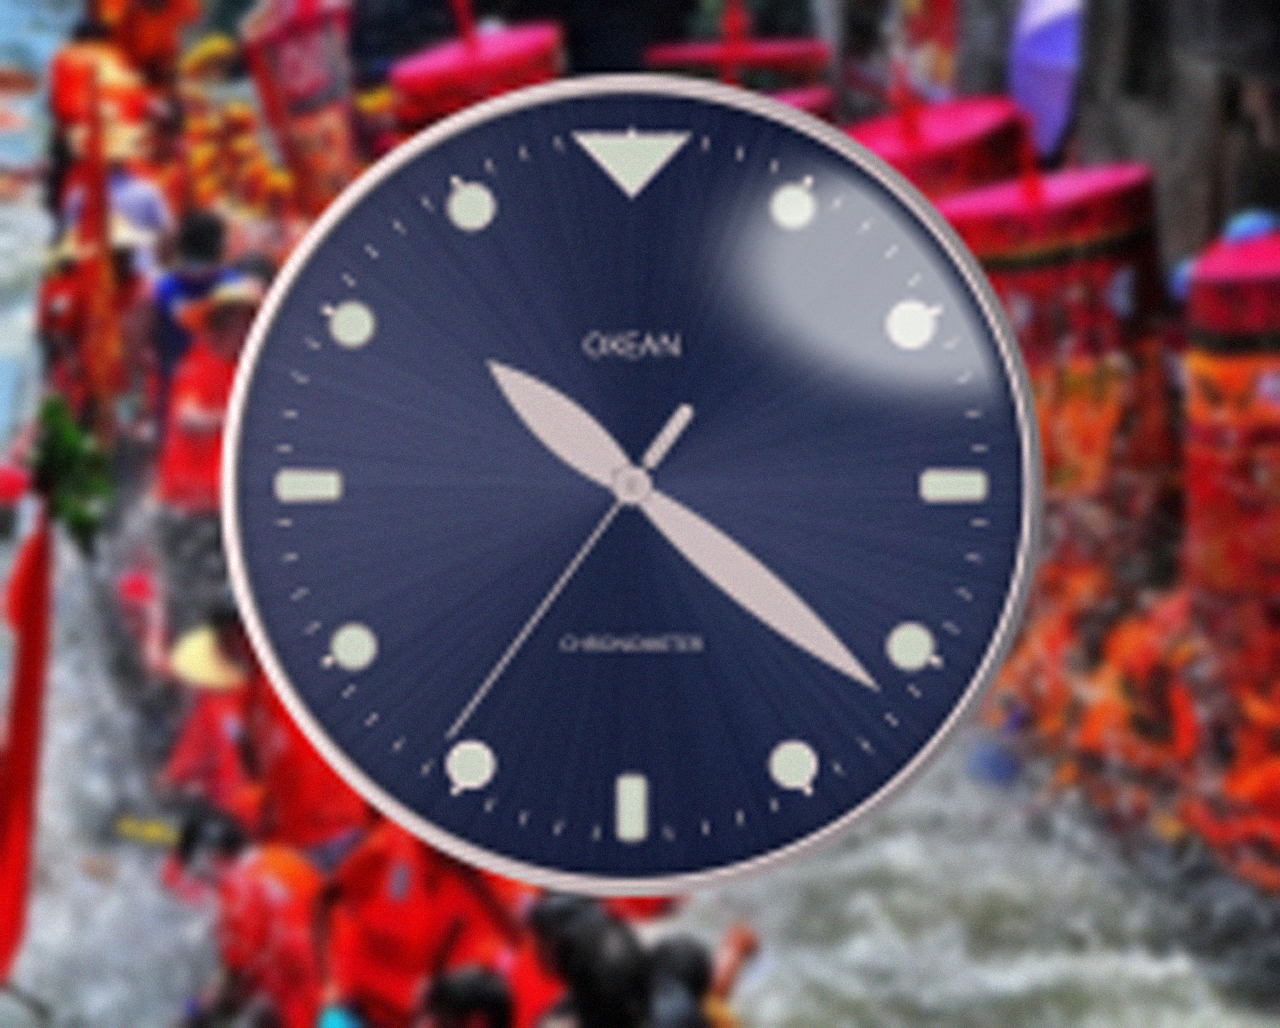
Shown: h=10 m=21 s=36
